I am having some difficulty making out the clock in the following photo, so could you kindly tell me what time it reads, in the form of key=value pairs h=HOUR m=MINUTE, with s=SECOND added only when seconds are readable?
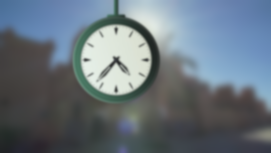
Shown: h=4 m=37
